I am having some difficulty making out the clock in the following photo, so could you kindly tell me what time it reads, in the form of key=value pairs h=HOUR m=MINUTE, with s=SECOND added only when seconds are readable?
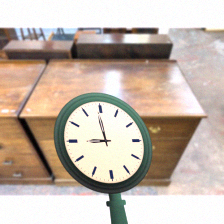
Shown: h=8 m=59
